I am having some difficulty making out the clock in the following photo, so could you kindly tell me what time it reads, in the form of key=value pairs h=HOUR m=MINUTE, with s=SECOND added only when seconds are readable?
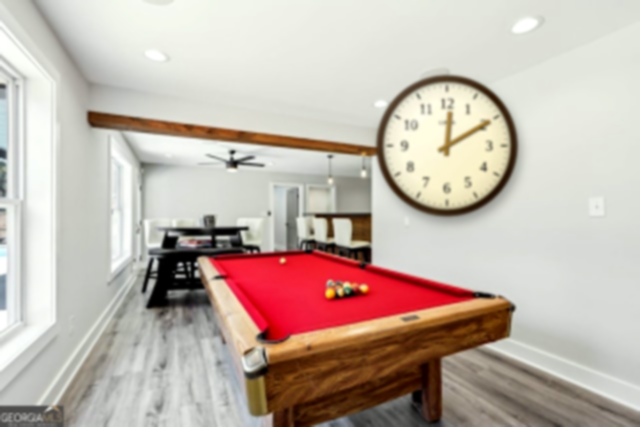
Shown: h=12 m=10
